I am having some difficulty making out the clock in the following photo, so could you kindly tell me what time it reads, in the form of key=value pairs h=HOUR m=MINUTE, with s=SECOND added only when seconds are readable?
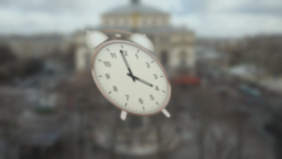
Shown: h=3 m=59
